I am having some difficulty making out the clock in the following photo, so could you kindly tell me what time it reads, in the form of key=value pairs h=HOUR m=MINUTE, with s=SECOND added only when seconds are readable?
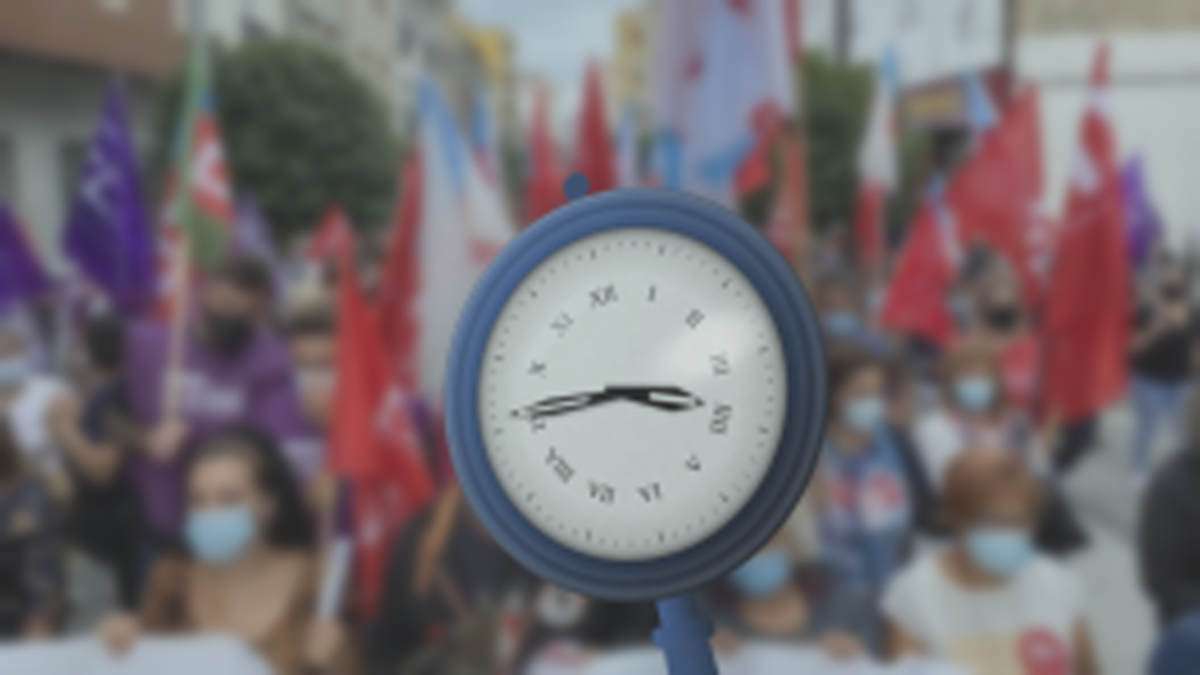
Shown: h=3 m=46
